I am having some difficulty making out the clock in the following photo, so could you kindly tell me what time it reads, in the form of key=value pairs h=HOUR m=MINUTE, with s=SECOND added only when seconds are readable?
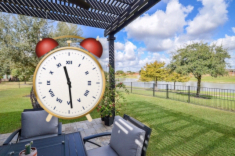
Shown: h=11 m=29
